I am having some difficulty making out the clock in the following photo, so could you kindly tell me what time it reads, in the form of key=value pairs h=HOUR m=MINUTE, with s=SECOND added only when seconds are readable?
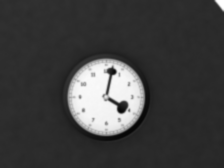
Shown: h=4 m=2
